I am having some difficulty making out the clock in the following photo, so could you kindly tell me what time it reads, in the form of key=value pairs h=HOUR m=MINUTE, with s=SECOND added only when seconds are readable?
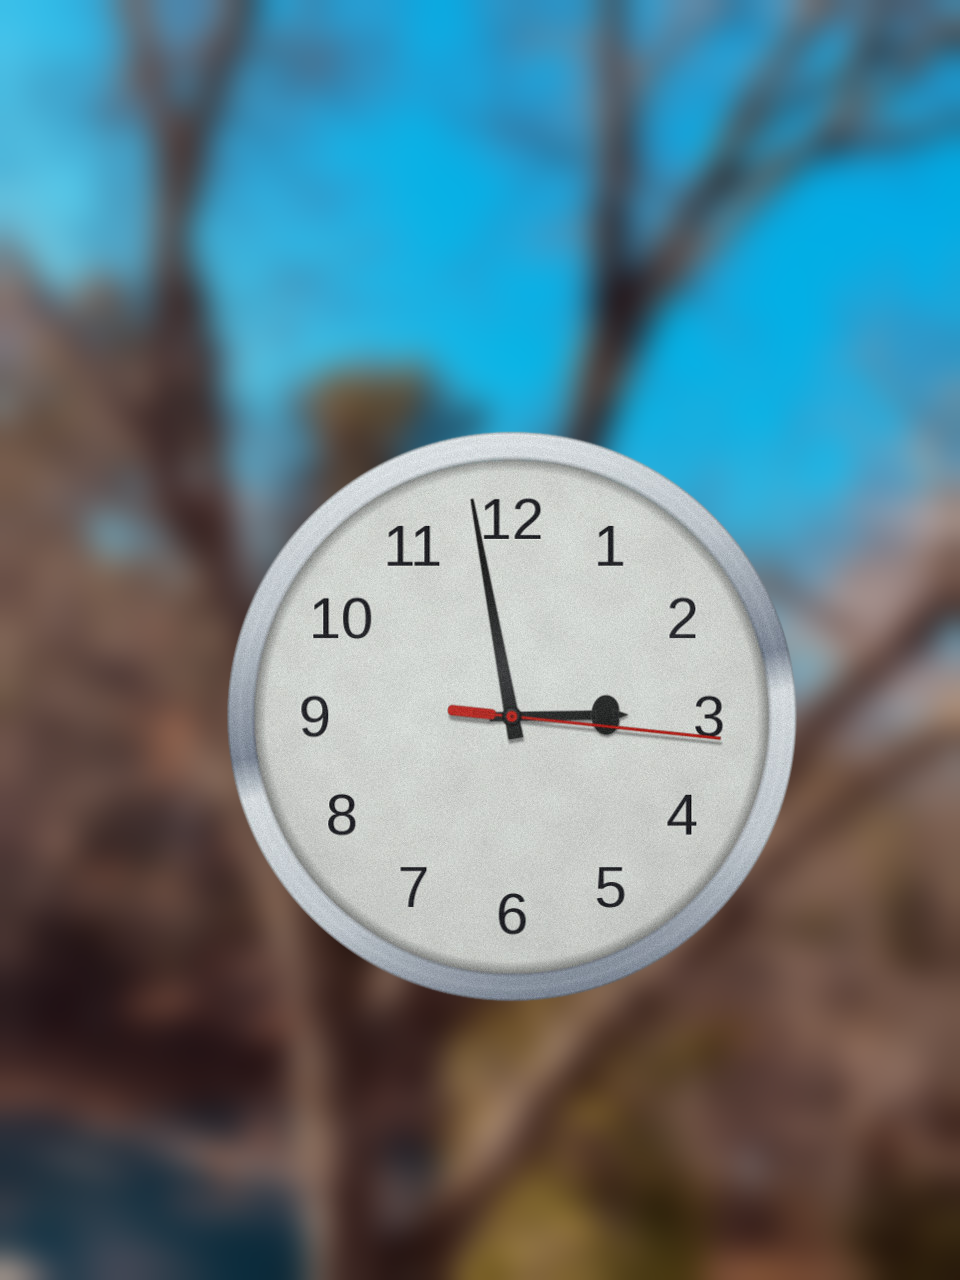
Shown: h=2 m=58 s=16
